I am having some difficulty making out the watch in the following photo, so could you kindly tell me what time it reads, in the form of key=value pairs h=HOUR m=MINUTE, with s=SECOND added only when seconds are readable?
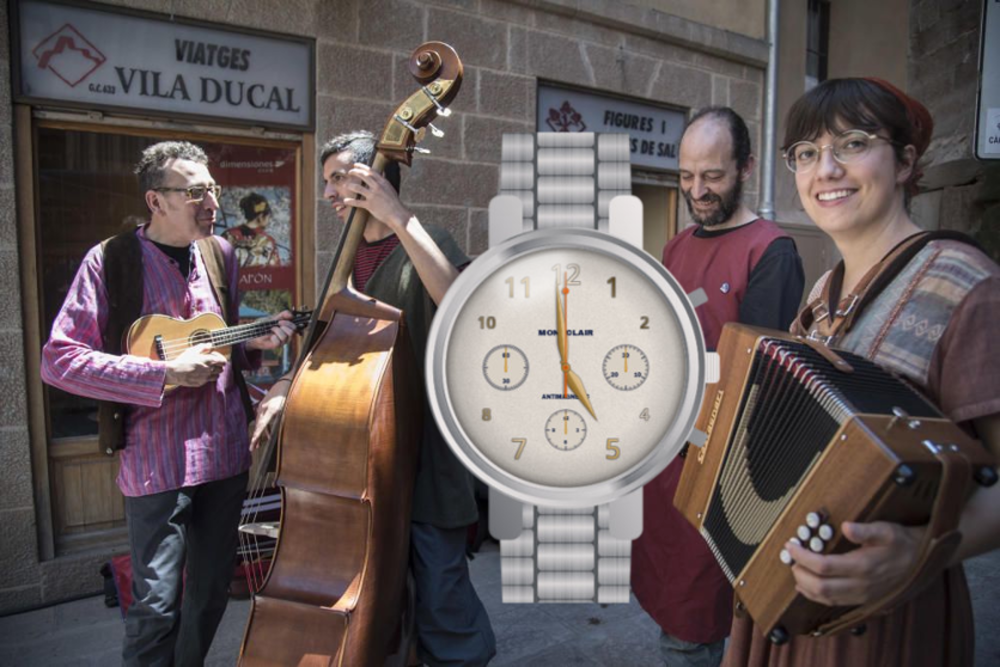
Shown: h=4 m=59
